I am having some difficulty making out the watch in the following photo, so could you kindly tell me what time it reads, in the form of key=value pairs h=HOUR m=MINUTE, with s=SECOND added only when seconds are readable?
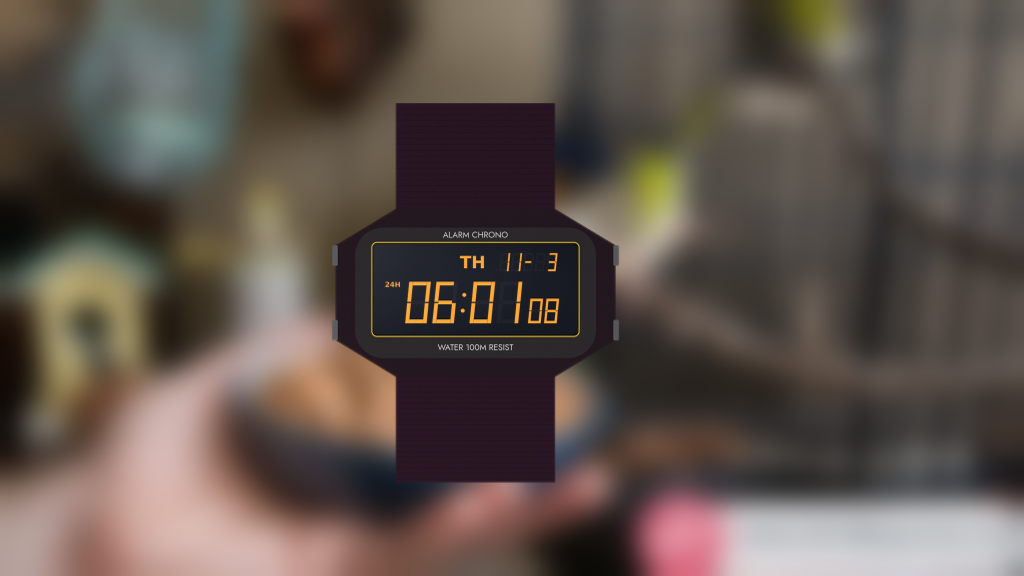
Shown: h=6 m=1 s=8
